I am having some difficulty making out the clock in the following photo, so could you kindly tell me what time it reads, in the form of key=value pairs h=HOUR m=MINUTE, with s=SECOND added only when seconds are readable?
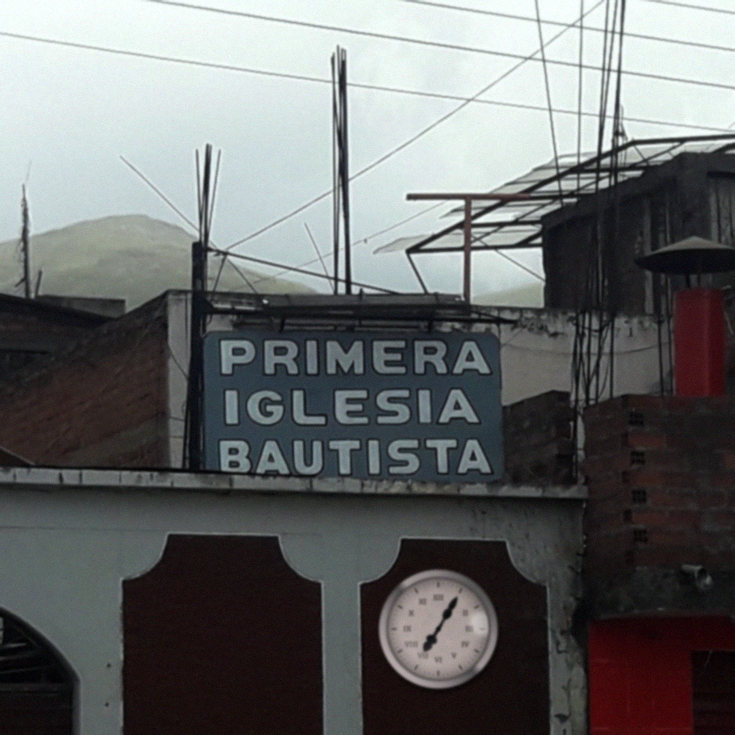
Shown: h=7 m=5
